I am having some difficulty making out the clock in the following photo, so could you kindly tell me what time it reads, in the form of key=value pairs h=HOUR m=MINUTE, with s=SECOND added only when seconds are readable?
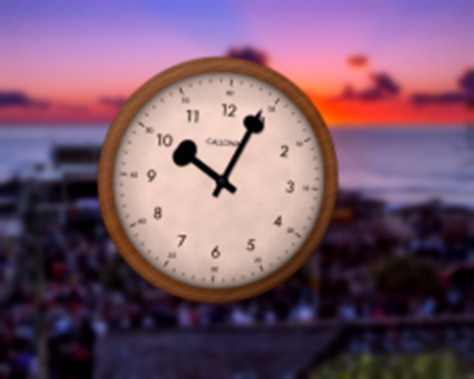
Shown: h=10 m=4
